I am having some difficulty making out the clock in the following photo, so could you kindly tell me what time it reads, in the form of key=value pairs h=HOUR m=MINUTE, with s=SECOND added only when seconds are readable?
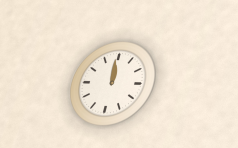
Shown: h=11 m=59
